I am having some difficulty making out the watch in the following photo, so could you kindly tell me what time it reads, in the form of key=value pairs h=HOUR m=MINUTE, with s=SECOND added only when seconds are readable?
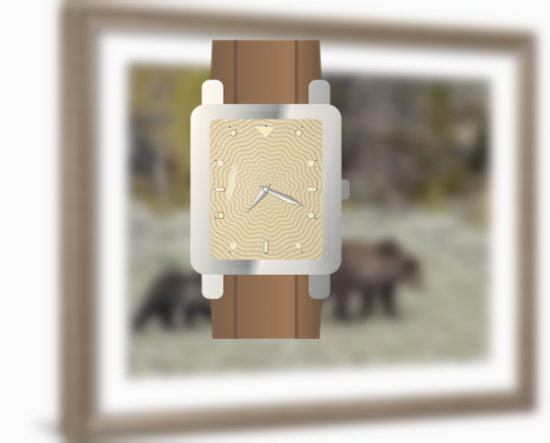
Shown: h=7 m=19
